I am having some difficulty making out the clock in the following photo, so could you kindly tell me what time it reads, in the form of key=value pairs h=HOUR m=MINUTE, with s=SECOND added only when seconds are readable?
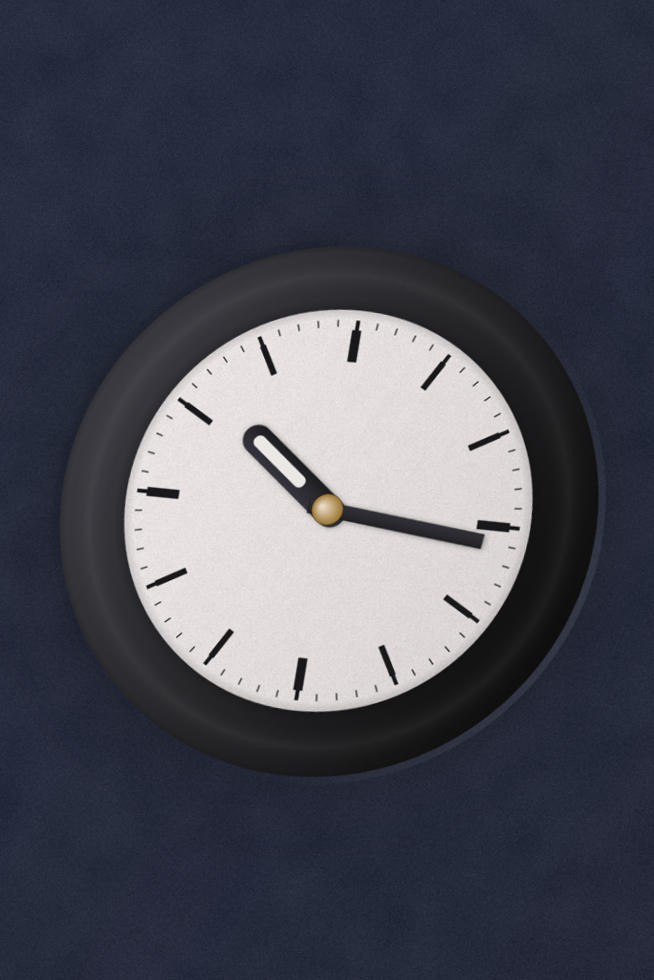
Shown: h=10 m=16
